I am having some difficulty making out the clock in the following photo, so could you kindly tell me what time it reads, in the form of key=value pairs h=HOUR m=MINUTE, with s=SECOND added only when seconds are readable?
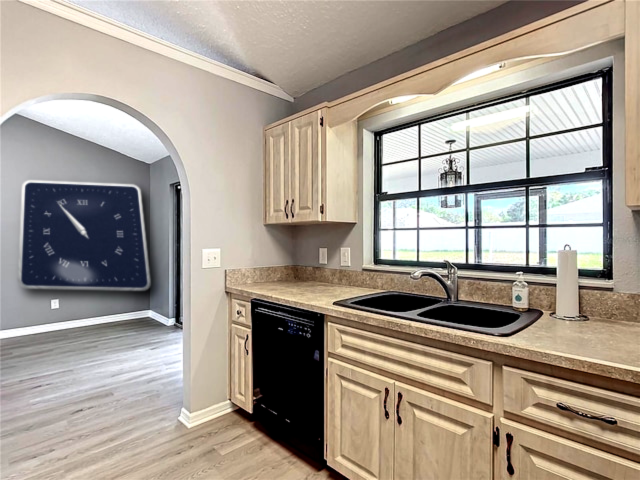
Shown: h=10 m=54
